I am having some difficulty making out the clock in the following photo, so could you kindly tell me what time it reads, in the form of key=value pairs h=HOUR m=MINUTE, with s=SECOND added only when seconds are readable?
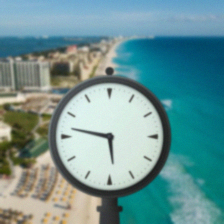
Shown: h=5 m=47
